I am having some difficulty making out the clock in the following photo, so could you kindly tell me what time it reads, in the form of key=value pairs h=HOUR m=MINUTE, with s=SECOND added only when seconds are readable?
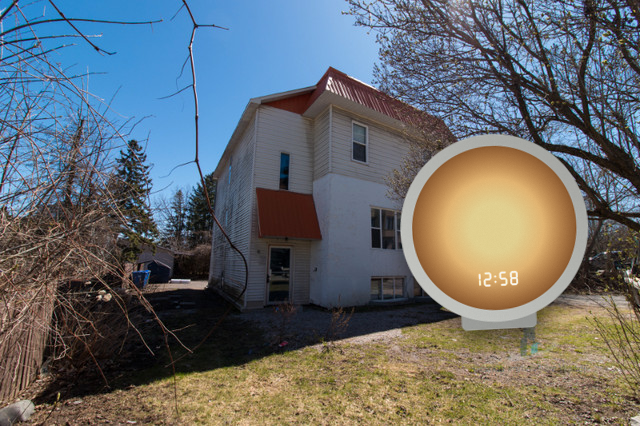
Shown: h=12 m=58
